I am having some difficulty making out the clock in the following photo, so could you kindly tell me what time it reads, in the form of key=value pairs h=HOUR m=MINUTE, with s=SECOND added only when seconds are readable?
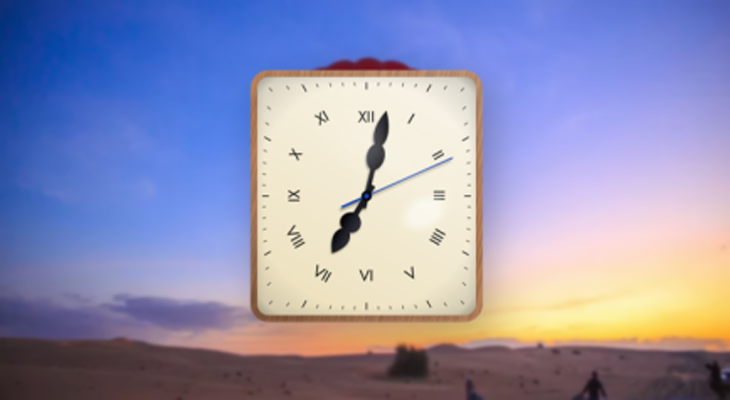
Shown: h=7 m=2 s=11
